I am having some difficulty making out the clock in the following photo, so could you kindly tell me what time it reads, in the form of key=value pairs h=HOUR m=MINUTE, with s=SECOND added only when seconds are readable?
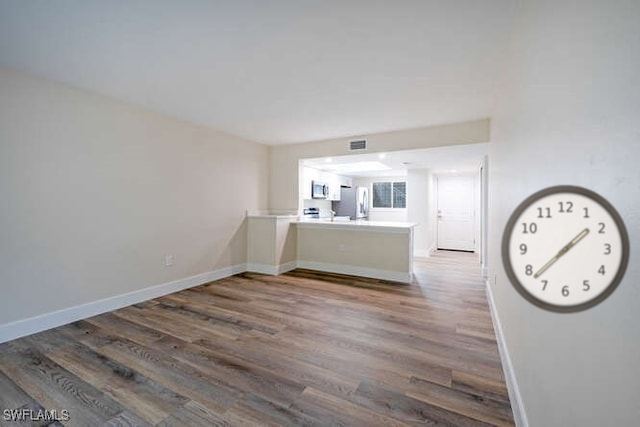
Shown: h=1 m=38
